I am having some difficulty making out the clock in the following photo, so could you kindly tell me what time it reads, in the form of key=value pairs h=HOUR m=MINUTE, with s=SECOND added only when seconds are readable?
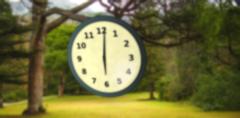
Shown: h=6 m=1
